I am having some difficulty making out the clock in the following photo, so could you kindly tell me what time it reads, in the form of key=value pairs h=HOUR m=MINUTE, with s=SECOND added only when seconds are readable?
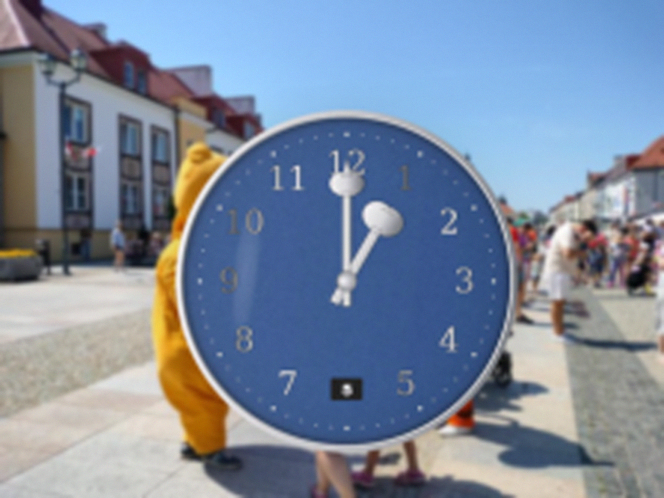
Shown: h=1 m=0
